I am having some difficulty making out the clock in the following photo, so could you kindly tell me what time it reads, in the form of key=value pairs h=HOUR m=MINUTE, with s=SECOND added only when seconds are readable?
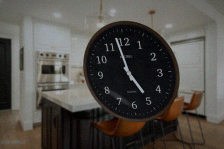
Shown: h=4 m=58
